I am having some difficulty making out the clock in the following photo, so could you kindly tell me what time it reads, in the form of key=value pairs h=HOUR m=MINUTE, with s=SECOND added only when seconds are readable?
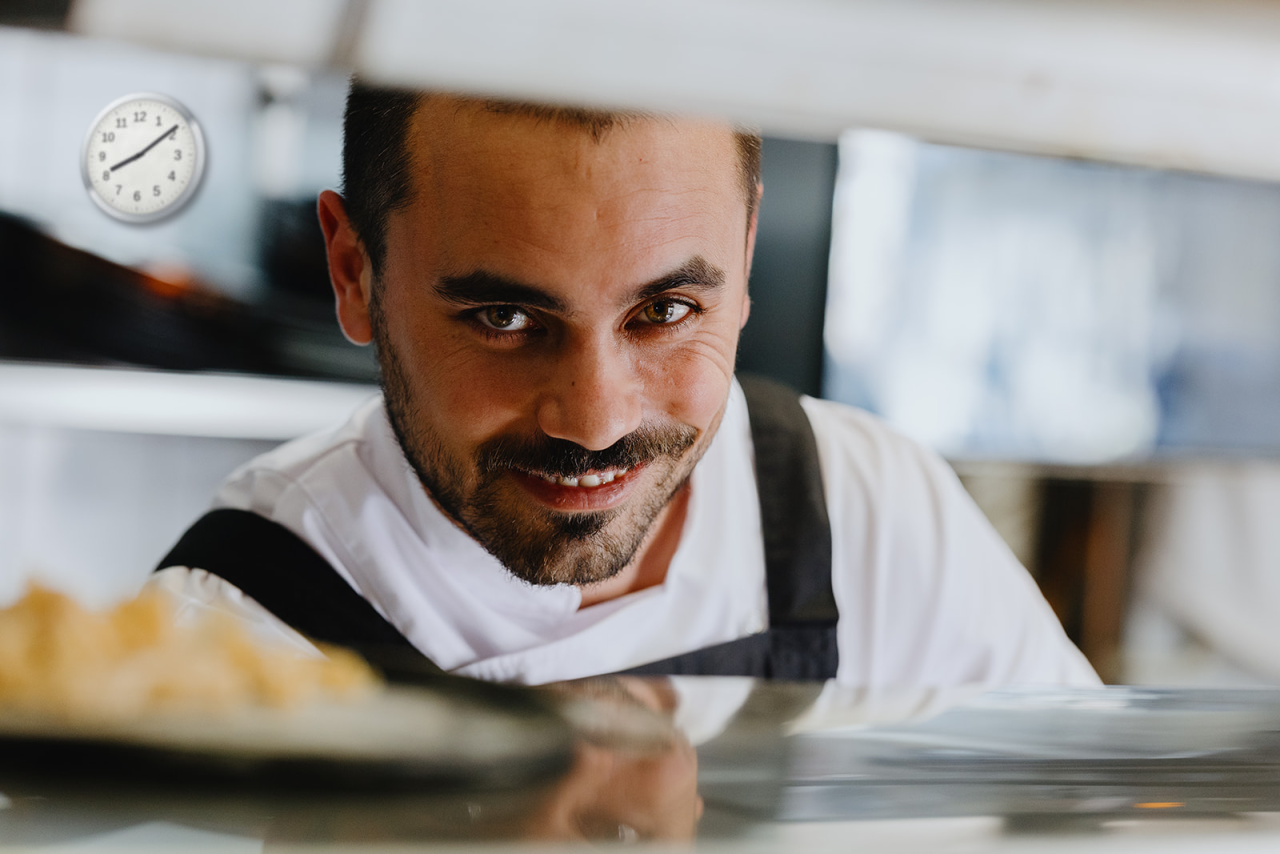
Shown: h=8 m=9
